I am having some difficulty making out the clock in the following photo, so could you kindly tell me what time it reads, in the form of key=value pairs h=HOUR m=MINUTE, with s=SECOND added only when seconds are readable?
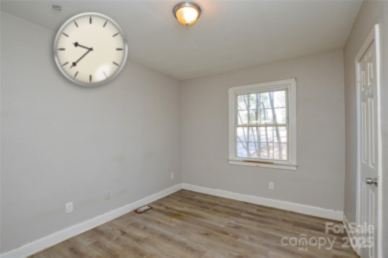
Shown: h=9 m=38
